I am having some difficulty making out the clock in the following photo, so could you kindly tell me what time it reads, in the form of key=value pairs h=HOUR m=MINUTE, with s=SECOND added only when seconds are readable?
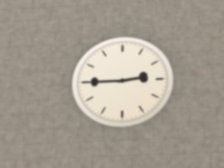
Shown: h=2 m=45
